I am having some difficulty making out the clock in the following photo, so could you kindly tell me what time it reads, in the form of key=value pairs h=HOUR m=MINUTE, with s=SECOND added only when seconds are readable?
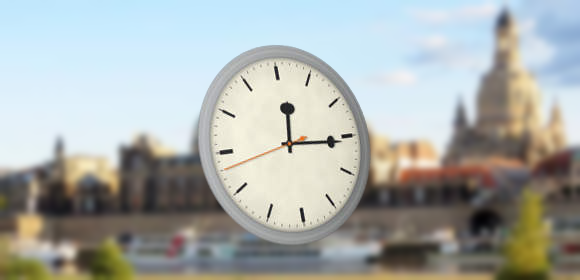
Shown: h=12 m=15 s=43
